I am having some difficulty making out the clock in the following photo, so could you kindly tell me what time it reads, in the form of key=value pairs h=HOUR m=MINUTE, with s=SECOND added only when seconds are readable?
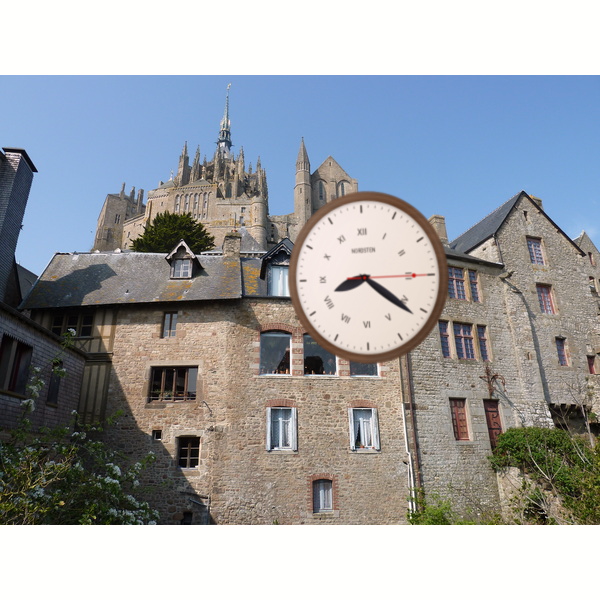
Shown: h=8 m=21 s=15
